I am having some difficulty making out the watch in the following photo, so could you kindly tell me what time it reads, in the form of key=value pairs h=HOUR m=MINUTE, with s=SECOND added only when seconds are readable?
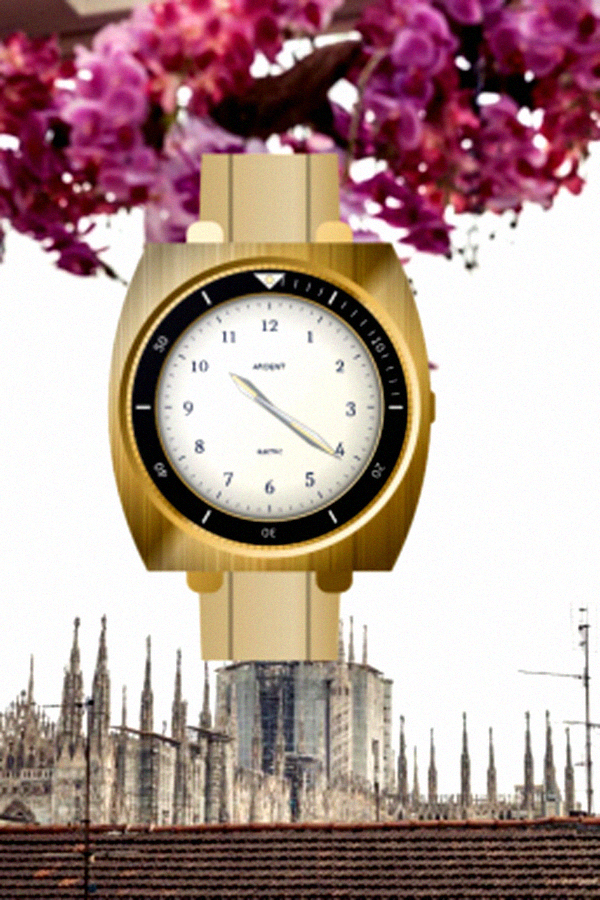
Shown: h=10 m=21
